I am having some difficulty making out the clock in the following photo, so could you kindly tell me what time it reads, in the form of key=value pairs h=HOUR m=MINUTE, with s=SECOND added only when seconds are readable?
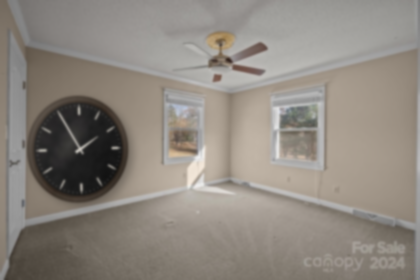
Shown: h=1 m=55
